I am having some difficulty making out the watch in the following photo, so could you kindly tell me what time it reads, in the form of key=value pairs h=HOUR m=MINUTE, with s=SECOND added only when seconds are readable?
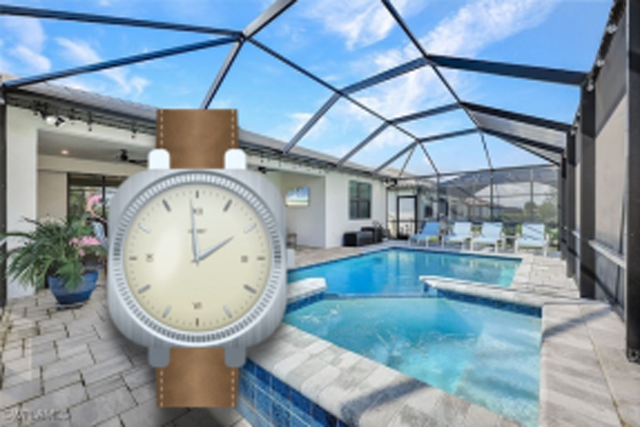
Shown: h=1 m=59
